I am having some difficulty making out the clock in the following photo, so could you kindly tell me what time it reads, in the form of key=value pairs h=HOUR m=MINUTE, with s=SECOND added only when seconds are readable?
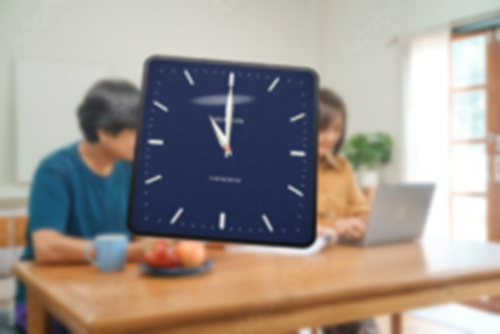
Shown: h=11 m=0
